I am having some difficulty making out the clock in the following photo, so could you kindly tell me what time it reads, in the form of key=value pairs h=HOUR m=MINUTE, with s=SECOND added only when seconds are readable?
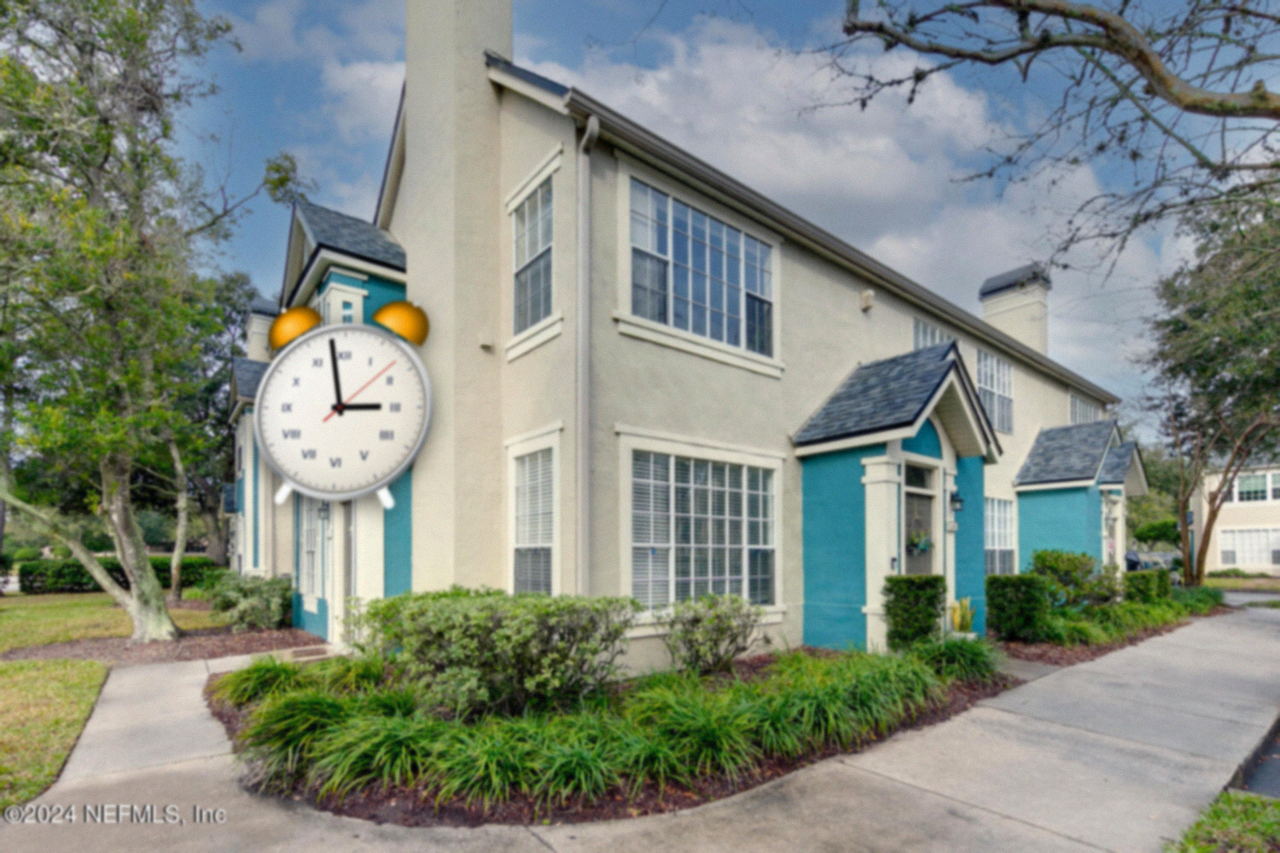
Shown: h=2 m=58 s=8
